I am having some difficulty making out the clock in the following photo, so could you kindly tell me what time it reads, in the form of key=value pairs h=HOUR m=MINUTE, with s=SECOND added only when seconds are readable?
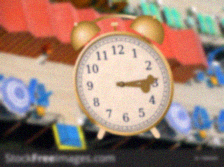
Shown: h=3 m=14
